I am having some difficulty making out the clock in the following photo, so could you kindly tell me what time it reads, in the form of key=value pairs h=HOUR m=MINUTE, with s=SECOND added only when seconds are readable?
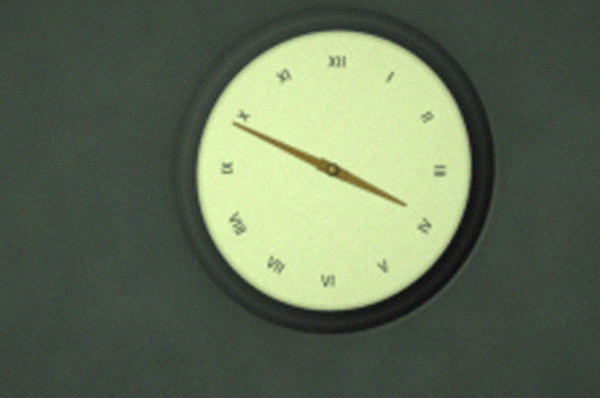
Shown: h=3 m=49
